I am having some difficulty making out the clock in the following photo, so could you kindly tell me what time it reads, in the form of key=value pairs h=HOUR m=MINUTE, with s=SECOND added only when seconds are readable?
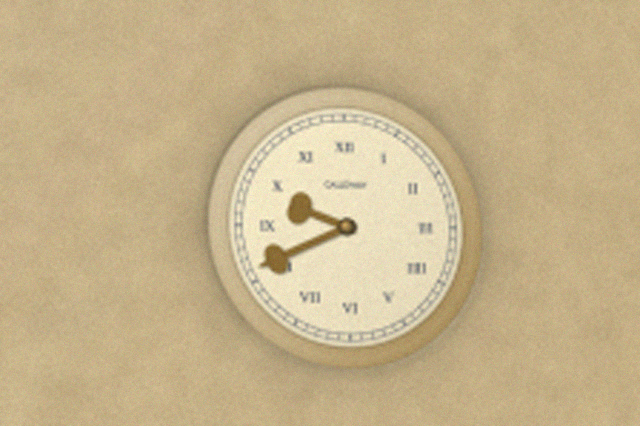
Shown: h=9 m=41
